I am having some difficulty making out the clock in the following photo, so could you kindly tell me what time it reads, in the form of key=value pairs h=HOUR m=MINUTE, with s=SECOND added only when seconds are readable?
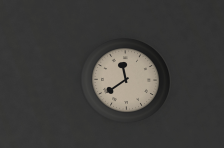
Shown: h=11 m=39
